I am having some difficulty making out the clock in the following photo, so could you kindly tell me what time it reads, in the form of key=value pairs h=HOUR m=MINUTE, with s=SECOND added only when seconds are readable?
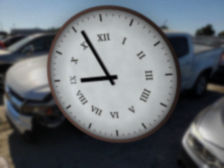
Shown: h=8 m=56
